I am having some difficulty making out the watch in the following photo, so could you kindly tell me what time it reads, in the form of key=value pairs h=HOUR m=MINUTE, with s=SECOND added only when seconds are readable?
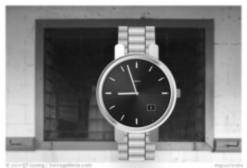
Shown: h=8 m=57
